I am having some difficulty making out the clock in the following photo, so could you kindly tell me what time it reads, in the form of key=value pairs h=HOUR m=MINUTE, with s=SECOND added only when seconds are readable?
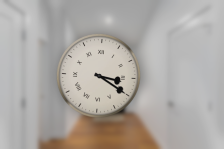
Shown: h=3 m=20
